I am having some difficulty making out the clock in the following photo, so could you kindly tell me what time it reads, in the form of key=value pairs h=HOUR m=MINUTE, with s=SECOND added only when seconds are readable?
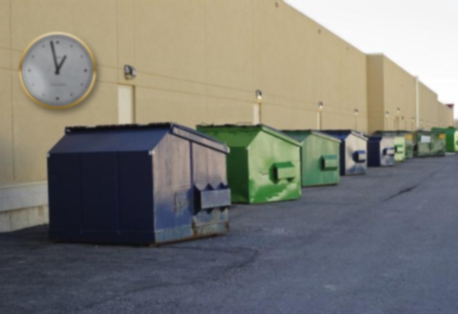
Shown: h=12 m=58
